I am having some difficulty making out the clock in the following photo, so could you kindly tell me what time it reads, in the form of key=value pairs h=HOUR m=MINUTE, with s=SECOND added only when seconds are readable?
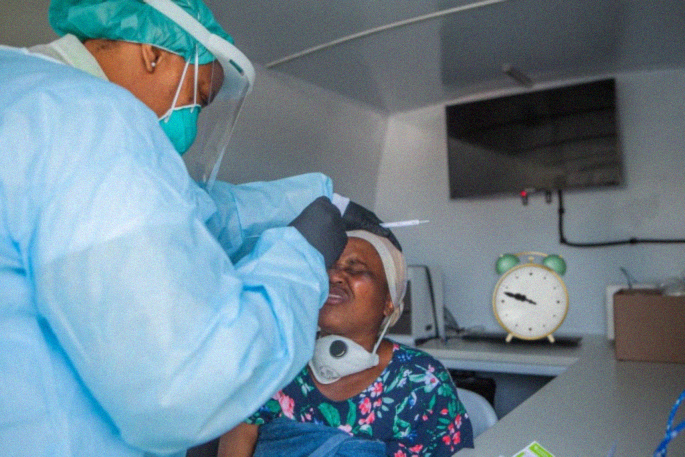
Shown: h=9 m=48
